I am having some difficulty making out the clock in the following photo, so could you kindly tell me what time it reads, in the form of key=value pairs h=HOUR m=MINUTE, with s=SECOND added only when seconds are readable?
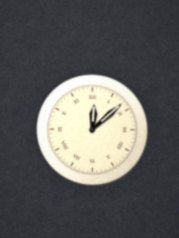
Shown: h=12 m=8
